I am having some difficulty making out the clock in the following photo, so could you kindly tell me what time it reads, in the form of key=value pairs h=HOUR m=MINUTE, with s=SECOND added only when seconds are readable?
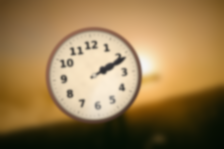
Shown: h=2 m=11
